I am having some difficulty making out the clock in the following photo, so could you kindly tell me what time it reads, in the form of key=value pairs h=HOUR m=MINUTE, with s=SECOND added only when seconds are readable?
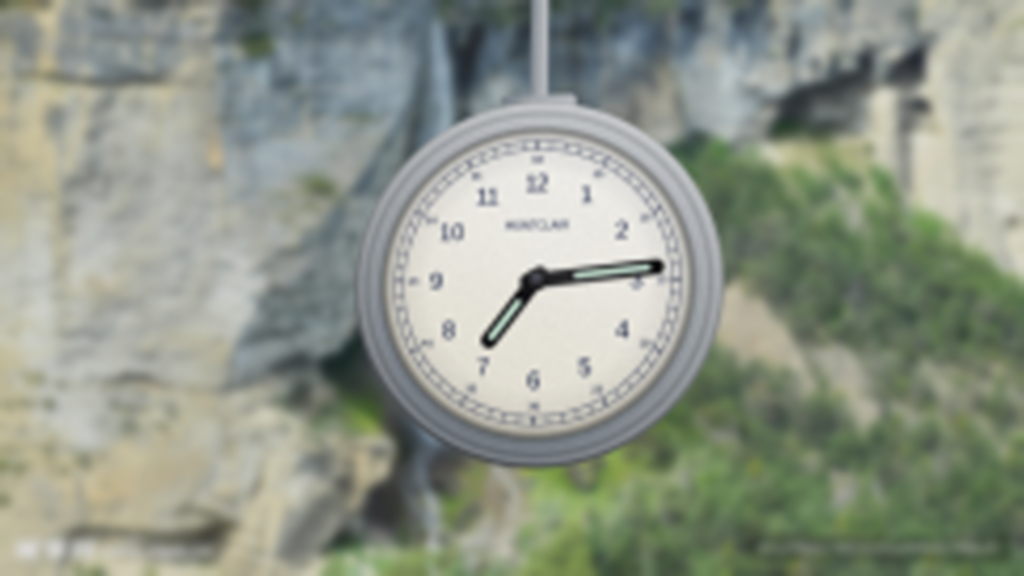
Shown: h=7 m=14
